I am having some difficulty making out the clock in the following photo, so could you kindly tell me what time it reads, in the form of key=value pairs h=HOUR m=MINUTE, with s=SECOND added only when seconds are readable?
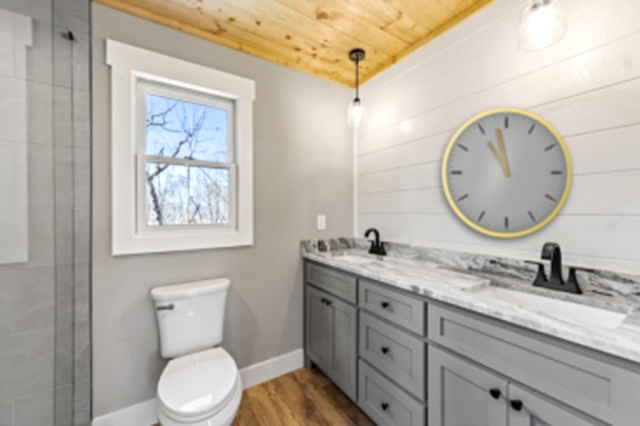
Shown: h=10 m=58
